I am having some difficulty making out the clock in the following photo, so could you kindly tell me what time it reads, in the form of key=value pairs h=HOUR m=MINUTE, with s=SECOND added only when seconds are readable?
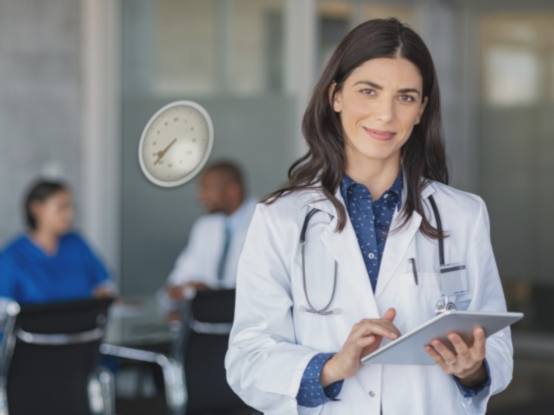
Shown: h=7 m=37
